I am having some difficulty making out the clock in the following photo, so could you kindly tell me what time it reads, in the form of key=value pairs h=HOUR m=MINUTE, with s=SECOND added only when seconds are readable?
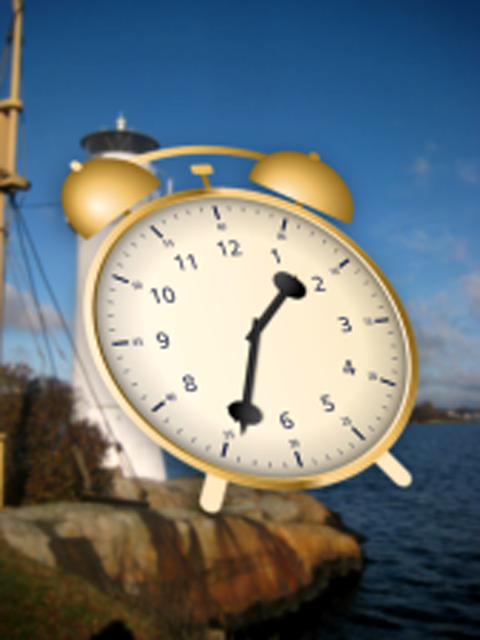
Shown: h=1 m=34
